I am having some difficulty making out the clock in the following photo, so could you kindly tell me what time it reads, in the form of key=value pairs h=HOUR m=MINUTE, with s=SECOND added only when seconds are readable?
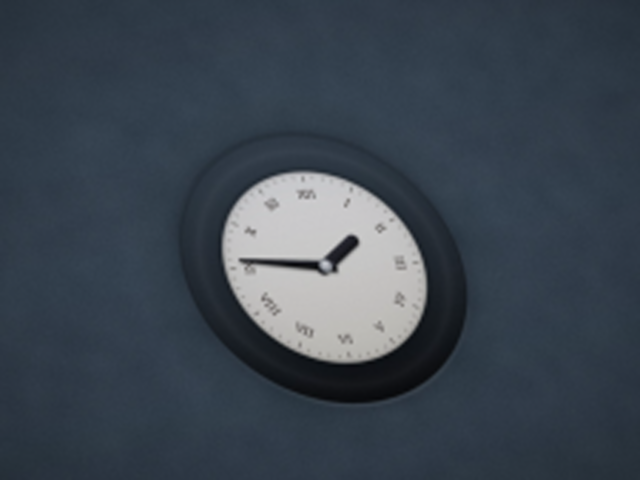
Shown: h=1 m=46
